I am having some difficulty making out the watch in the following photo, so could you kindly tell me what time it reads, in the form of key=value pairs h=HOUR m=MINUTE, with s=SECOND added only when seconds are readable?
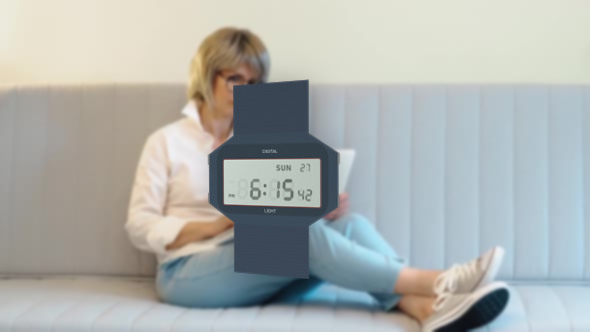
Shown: h=6 m=15 s=42
